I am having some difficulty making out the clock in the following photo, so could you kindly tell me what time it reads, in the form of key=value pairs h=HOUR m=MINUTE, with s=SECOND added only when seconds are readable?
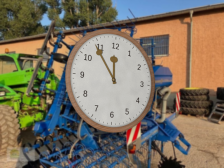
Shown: h=11 m=54
